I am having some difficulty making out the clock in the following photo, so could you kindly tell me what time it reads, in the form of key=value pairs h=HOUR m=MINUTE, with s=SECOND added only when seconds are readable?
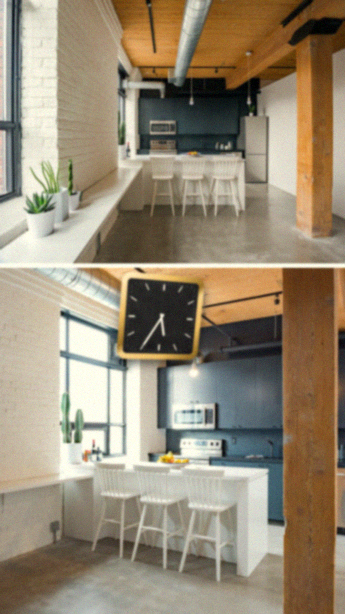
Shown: h=5 m=35
